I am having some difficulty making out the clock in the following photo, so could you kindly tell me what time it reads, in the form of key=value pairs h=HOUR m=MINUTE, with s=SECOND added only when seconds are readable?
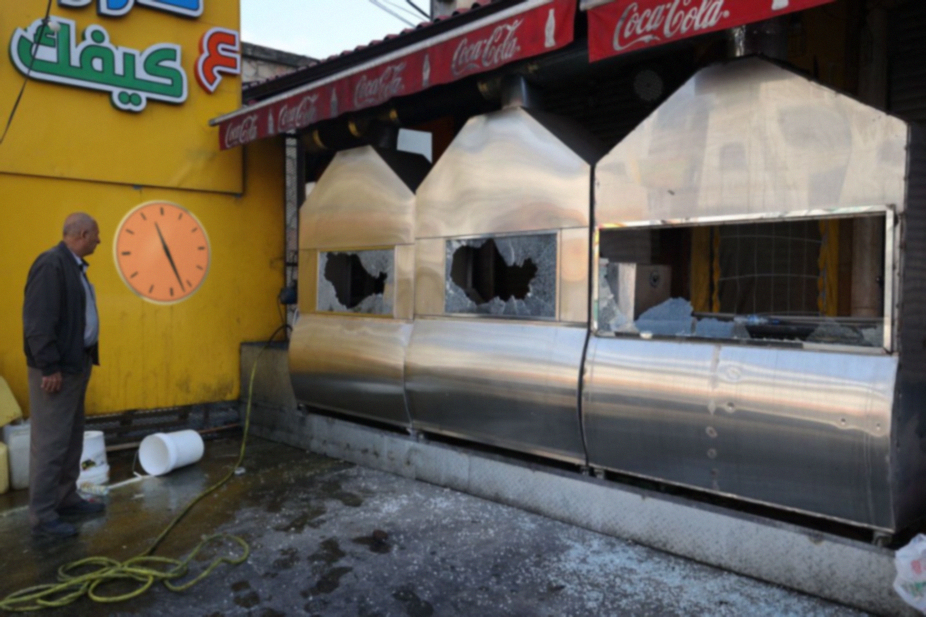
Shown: h=11 m=27
